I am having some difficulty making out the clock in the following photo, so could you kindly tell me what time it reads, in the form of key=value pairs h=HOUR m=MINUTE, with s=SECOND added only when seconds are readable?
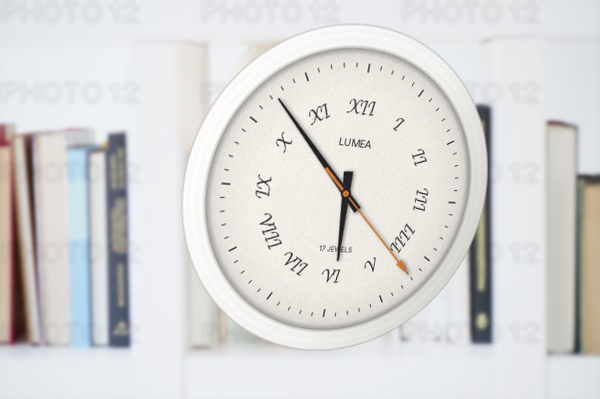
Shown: h=5 m=52 s=22
